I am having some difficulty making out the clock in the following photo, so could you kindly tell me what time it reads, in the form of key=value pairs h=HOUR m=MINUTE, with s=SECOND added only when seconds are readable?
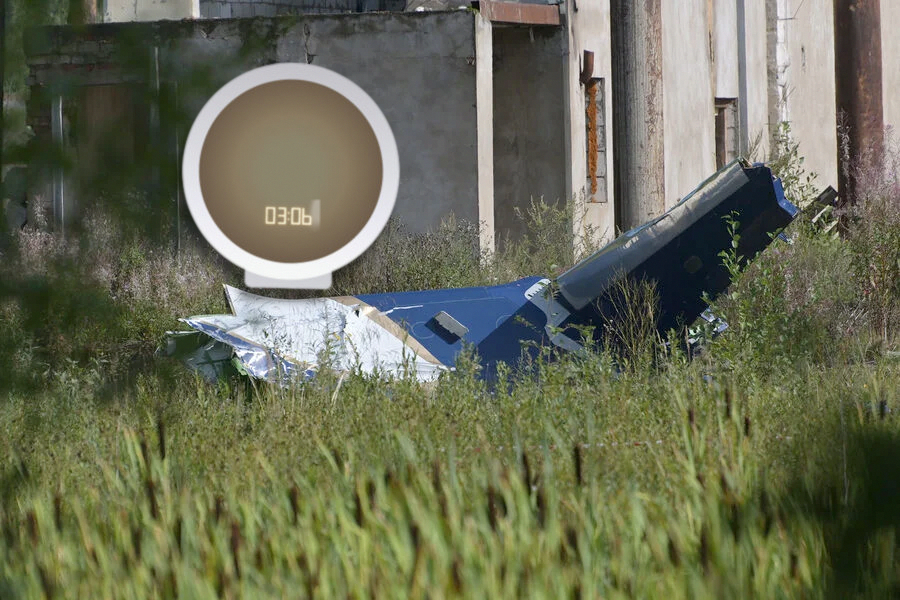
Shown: h=3 m=6
